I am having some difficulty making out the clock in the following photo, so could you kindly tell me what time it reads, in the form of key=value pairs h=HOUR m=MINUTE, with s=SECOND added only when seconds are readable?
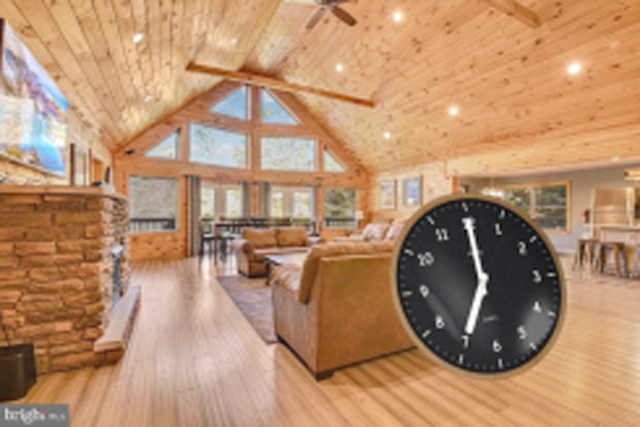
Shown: h=7 m=0
